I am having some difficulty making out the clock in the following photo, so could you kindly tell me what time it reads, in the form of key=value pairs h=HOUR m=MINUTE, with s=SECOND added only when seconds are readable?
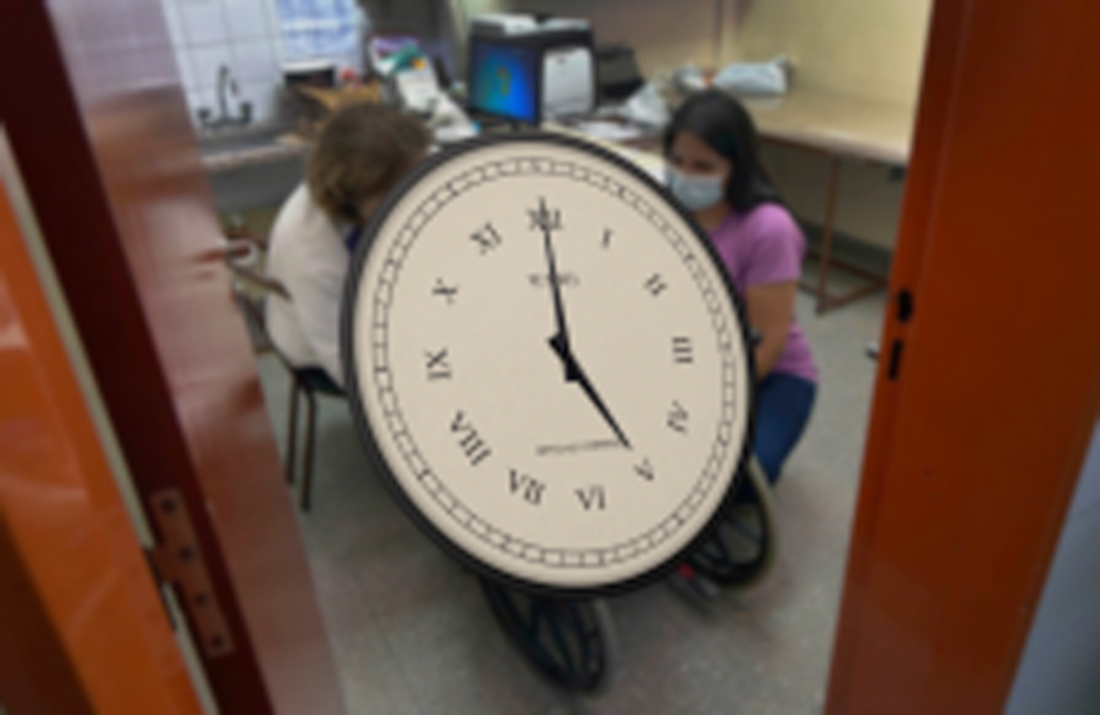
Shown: h=5 m=0
